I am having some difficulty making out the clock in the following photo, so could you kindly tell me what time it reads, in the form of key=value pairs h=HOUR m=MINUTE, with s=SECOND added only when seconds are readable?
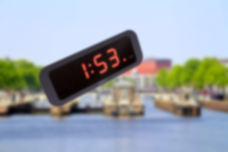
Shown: h=1 m=53
